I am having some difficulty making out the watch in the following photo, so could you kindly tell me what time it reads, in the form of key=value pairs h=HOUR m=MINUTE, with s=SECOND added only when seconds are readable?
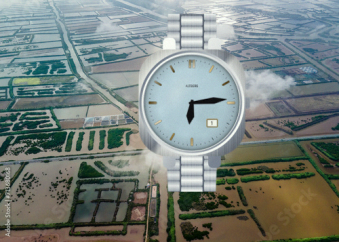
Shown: h=6 m=14
